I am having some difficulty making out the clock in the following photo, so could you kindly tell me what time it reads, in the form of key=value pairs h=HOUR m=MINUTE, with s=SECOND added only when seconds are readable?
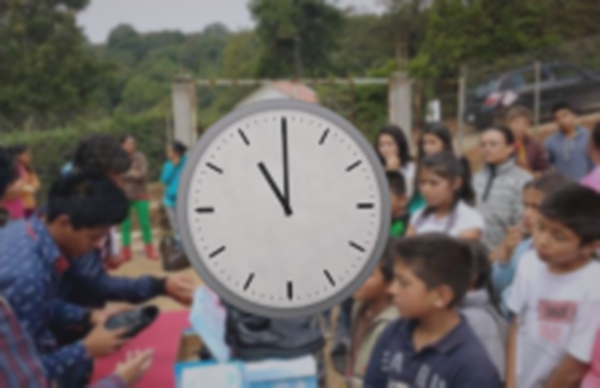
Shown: h=11 m=0
